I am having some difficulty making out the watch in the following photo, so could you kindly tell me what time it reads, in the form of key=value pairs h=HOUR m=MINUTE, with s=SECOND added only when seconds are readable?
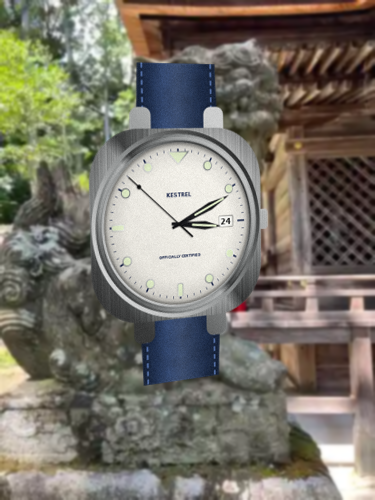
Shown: h=3 m=10 s=52
